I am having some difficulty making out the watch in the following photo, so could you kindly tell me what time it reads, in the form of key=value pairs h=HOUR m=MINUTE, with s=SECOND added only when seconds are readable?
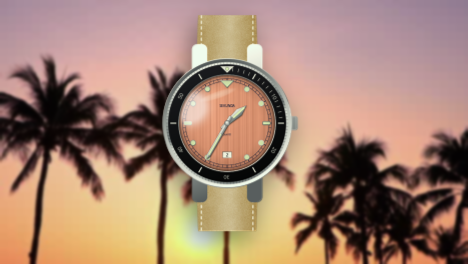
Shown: h=1 m=35
